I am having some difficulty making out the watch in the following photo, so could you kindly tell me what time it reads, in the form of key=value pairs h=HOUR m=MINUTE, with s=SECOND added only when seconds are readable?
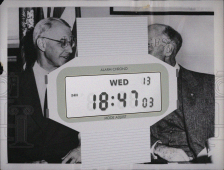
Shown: h=18 m=47 s=3
